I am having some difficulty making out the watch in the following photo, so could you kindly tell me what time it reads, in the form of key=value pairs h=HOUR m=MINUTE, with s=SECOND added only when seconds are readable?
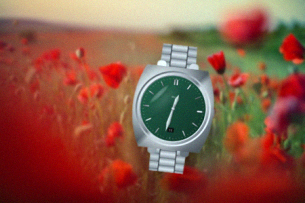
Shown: h=12 m=32
